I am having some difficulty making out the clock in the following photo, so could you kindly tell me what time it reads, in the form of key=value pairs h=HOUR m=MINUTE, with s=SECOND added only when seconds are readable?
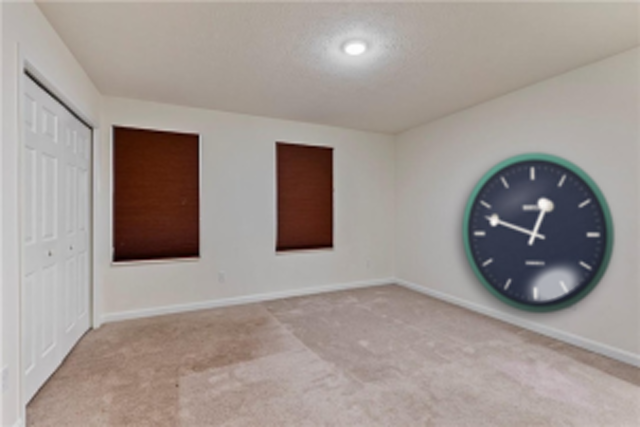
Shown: h=12 m=48
